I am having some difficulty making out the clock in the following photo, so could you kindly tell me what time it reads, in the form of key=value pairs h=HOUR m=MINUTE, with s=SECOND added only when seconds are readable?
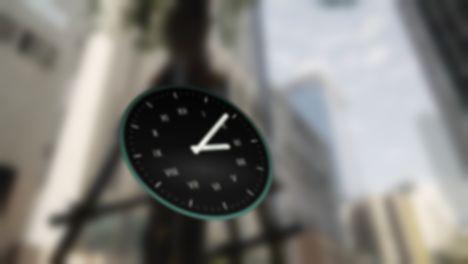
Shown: h=3 m=9
